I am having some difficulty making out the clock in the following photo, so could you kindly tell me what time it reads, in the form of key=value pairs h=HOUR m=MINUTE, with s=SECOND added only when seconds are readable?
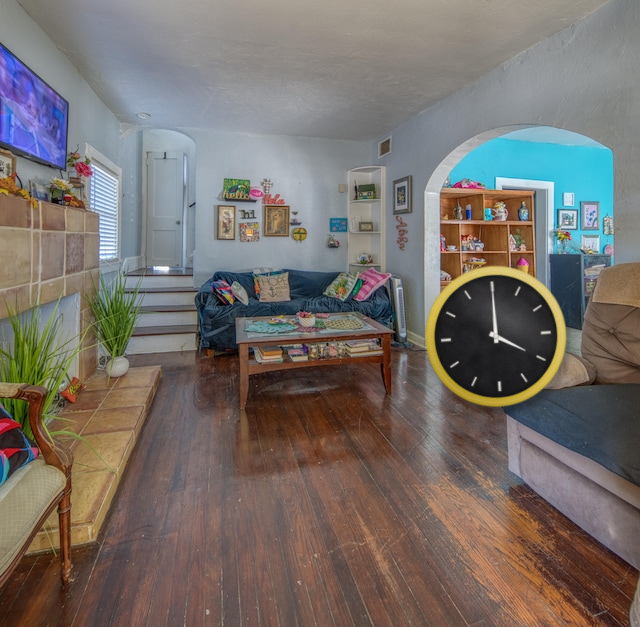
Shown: h=4 m=0
